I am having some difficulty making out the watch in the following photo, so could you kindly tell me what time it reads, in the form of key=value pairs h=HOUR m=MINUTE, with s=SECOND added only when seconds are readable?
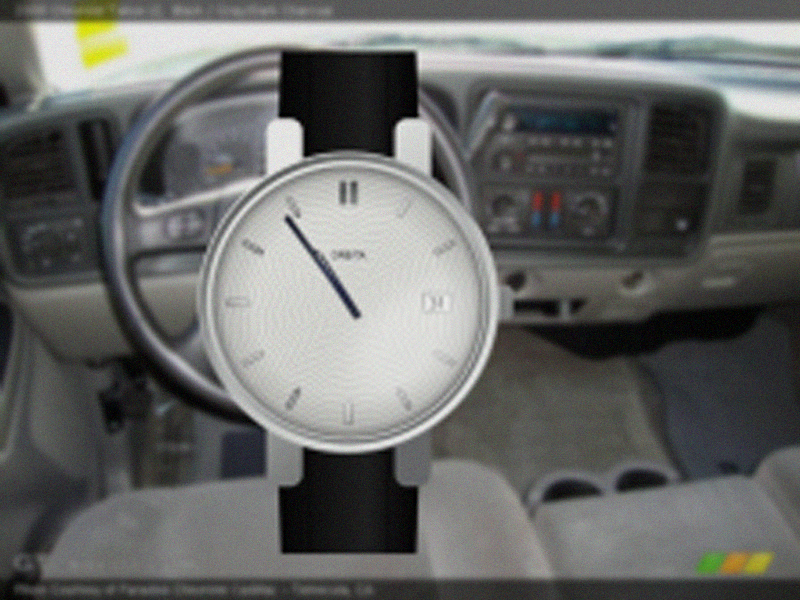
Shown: h=10 m=54
